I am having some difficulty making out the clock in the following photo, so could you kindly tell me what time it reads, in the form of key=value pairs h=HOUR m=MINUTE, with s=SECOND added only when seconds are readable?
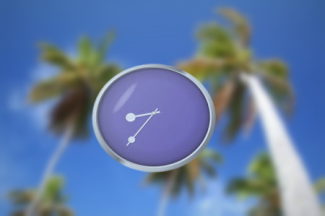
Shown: h=8 m=36
